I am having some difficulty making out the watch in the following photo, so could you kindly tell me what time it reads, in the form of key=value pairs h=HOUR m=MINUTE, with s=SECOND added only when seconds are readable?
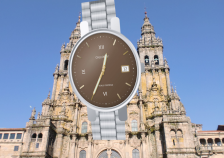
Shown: h=12 m=35
